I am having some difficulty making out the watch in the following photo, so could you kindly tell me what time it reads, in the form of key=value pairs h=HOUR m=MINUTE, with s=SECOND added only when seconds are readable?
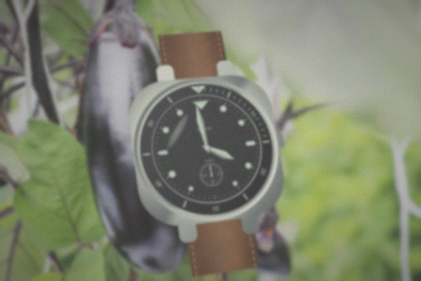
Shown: h=3 m=59
